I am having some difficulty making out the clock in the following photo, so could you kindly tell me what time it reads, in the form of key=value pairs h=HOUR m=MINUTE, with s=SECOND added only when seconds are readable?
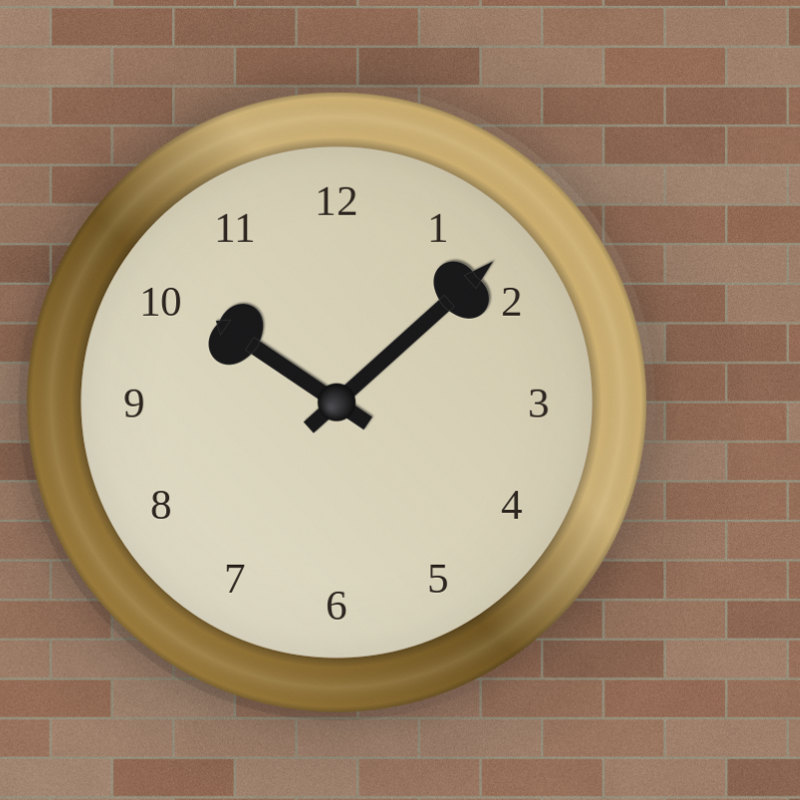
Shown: h=10 m=8
